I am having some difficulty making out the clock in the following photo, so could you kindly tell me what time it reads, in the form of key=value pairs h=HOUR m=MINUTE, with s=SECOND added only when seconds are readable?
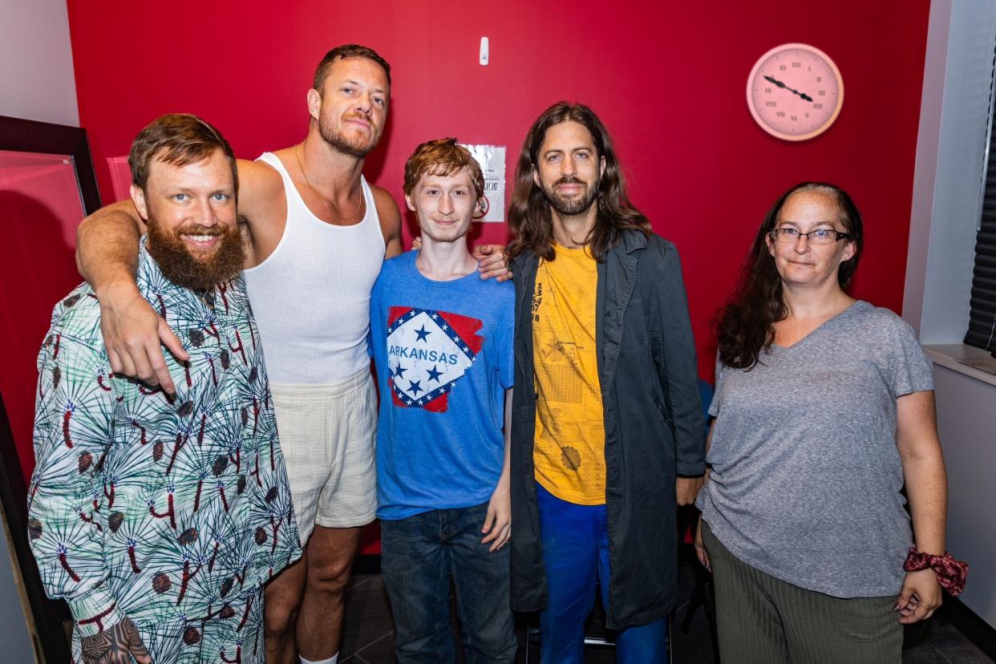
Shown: h=3 m=49
